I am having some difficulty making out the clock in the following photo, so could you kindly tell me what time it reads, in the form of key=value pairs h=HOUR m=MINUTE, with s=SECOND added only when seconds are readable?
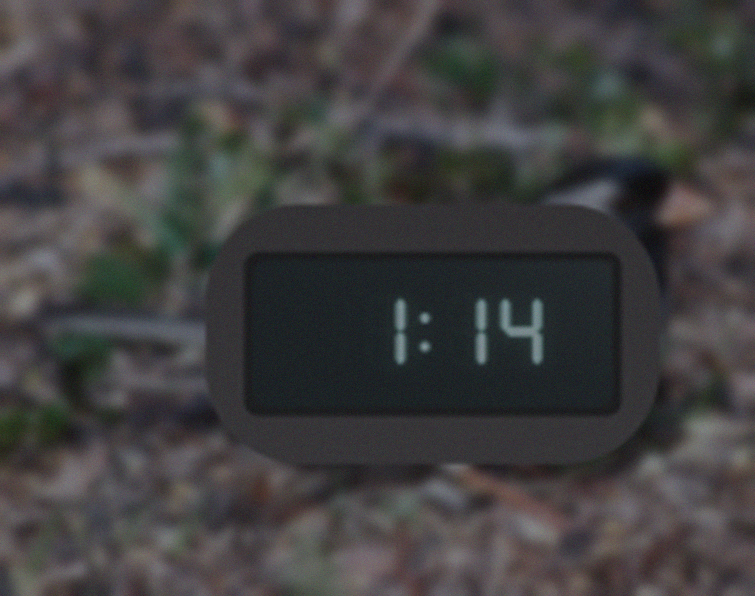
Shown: h=1 m=14
